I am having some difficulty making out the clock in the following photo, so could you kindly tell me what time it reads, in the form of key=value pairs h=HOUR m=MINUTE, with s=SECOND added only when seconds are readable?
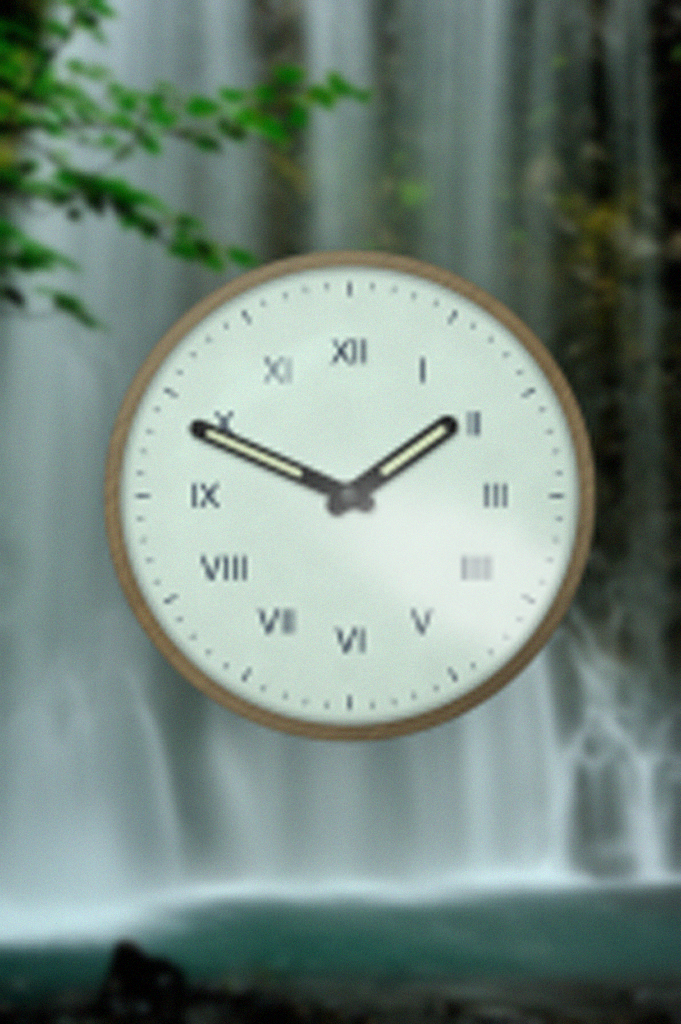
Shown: h=1 m=49
